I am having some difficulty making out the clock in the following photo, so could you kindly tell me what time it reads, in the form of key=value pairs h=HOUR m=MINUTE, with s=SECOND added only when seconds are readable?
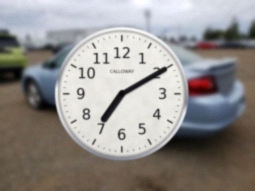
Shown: h=7 m=10
